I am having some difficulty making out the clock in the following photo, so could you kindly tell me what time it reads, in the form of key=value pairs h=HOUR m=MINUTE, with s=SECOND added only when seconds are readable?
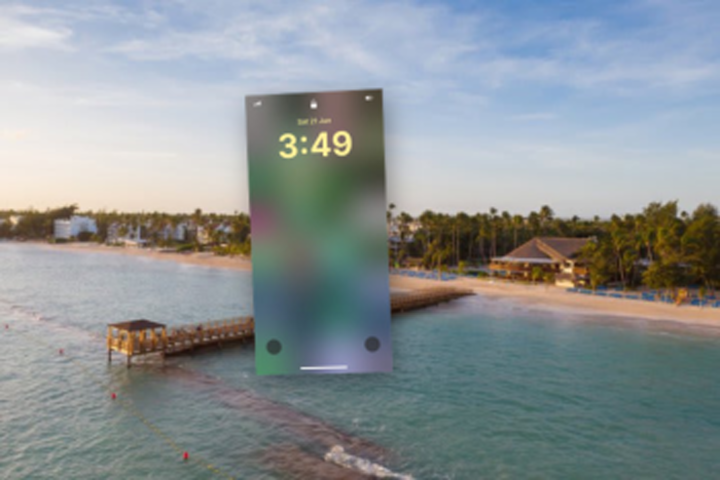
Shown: h=3 m=49
